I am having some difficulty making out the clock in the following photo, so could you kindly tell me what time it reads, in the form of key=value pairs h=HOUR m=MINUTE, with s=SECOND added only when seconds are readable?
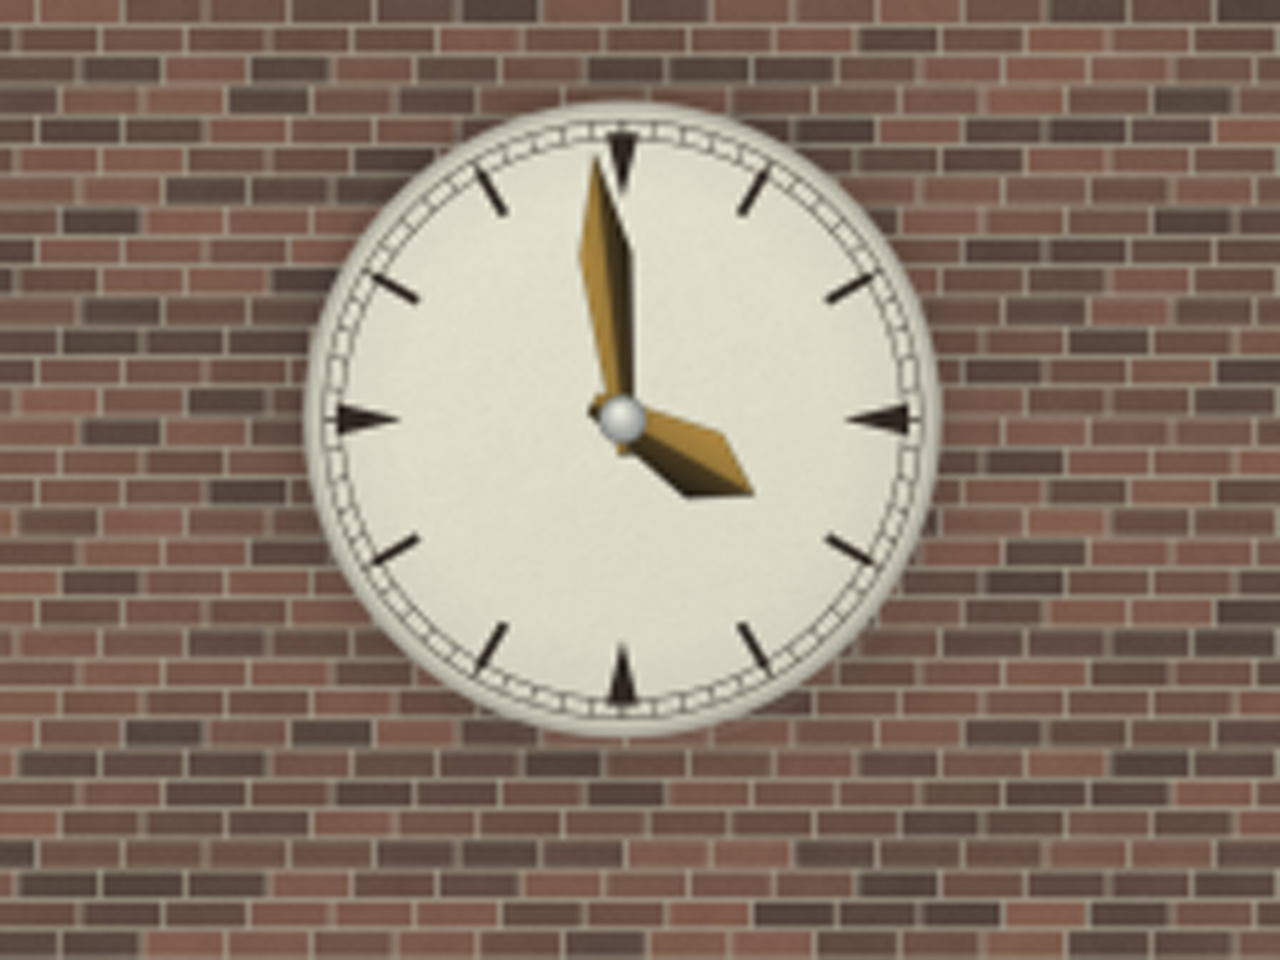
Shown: h=3 m=59
